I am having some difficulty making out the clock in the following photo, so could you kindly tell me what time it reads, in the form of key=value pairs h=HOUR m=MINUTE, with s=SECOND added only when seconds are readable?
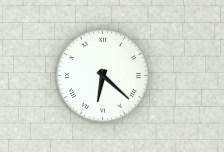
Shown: h=6 m=22
